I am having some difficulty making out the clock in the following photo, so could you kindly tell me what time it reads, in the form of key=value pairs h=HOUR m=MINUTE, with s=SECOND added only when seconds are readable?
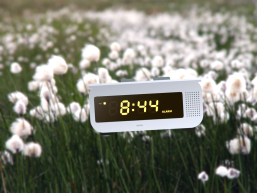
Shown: h=8 m=44
